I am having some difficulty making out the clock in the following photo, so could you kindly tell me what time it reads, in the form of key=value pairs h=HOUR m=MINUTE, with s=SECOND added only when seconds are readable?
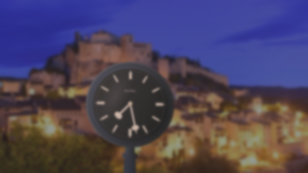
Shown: h=7 m=28
